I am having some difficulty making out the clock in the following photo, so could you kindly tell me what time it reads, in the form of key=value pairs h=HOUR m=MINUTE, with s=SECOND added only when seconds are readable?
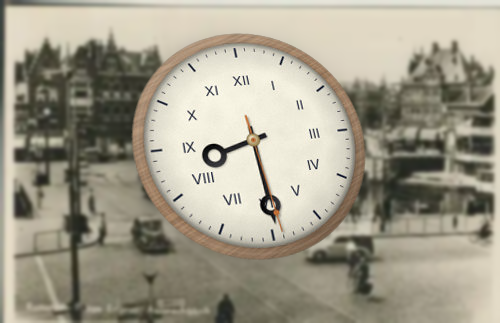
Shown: h=8 m=29 s=29
